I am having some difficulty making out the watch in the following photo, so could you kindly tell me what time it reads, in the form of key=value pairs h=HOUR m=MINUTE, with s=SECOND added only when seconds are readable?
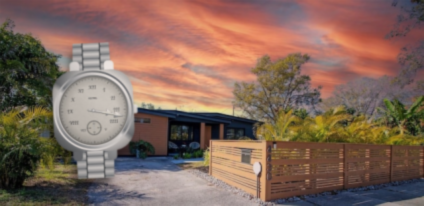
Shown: h=3 m=17
